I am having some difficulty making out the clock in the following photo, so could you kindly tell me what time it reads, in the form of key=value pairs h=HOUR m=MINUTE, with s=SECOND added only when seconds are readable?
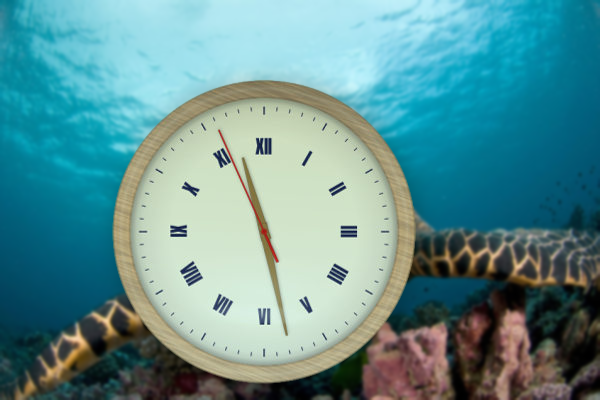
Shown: h=11 m=27 s=56
